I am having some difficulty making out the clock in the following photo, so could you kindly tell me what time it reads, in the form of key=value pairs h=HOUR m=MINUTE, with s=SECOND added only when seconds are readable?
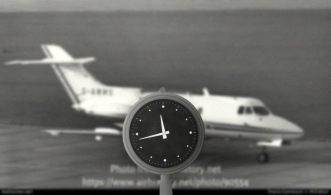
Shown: h=11 m=43
